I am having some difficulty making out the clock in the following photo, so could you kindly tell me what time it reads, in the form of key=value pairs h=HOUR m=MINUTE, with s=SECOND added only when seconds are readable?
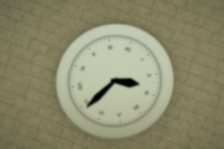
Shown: h=2 m=34
